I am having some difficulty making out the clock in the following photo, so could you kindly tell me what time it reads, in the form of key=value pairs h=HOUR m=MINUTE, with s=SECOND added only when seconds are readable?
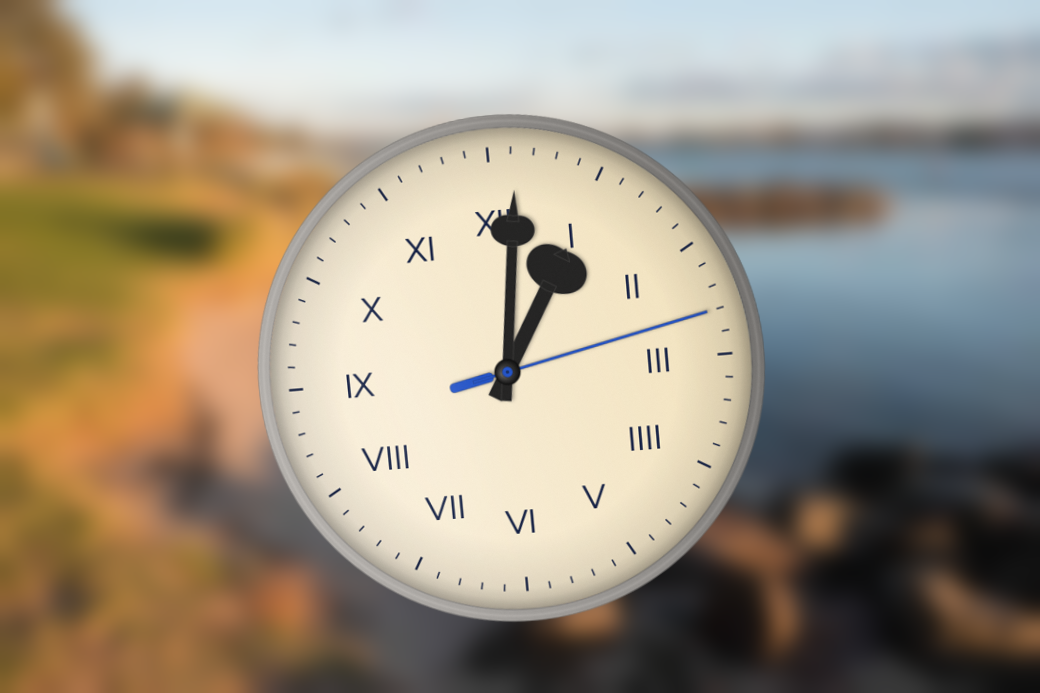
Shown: h=1 m=1 s=13
